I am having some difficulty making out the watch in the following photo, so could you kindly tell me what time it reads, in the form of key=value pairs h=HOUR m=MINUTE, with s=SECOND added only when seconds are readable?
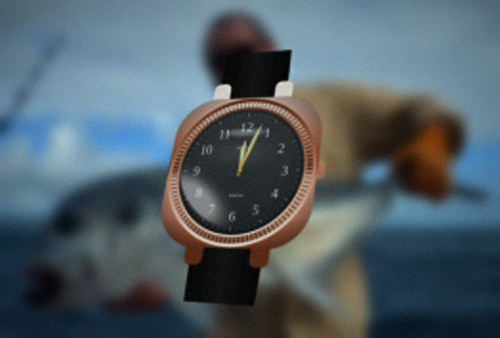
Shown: h=12 m=3
